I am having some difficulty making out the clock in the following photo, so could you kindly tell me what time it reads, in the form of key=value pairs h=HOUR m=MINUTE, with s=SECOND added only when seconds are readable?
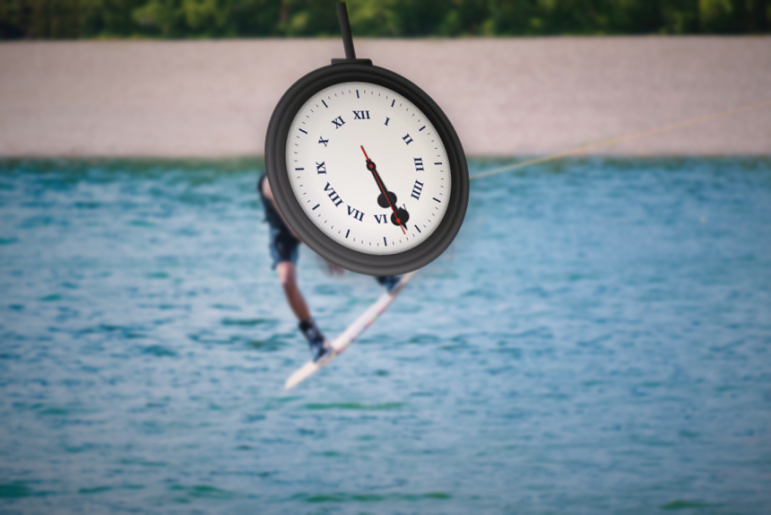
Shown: h=5 m=26 s=27
